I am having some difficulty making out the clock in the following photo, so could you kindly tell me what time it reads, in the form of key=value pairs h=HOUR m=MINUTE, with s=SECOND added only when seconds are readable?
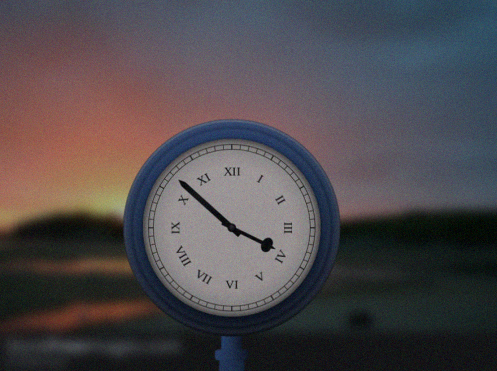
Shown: h=3 m=52
